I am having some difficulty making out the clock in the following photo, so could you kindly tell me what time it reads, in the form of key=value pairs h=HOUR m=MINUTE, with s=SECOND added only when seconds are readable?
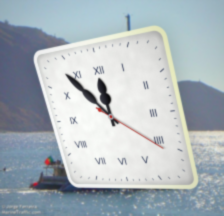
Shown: h=11 m=53 s=21
